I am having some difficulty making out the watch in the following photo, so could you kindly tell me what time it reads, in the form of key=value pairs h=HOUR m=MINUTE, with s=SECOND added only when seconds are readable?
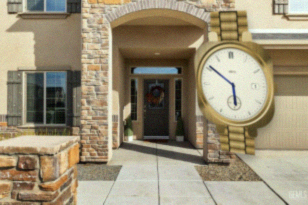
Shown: h=5 m=51
